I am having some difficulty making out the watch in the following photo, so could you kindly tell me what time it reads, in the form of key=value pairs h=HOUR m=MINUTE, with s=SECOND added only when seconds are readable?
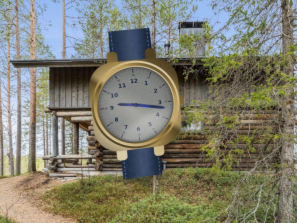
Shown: h=9 m=17
